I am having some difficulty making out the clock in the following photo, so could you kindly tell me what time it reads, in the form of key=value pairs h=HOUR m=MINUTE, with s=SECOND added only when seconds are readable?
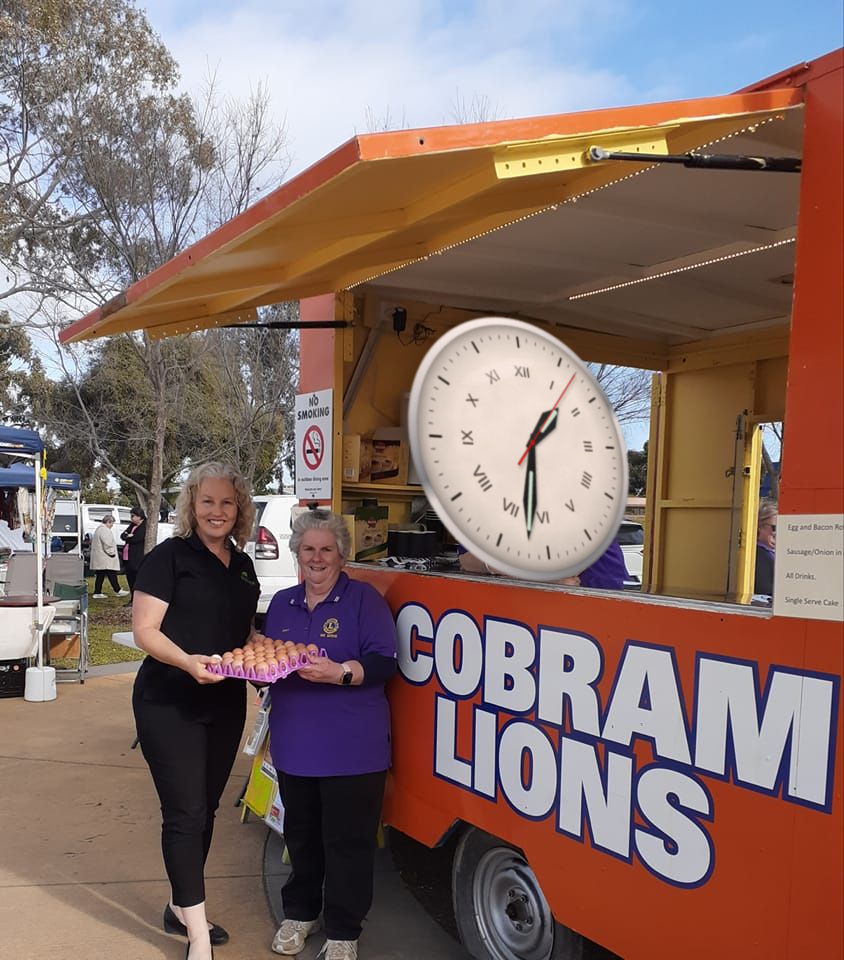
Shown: h=1 m=32 s=7
